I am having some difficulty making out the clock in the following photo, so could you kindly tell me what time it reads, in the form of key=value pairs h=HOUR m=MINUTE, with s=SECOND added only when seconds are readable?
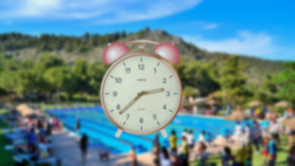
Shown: h=2 m=38
